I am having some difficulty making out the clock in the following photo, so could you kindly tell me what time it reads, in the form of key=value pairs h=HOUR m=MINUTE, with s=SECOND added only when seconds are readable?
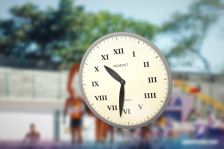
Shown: h=10 m=32
